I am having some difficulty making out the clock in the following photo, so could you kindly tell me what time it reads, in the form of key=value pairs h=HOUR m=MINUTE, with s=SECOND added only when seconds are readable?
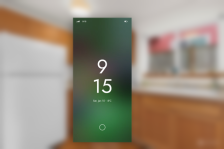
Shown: h=9 m=15
